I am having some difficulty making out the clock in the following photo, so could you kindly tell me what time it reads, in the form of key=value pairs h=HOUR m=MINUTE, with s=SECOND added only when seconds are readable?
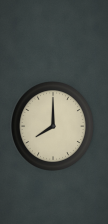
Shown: h=8 m=0
